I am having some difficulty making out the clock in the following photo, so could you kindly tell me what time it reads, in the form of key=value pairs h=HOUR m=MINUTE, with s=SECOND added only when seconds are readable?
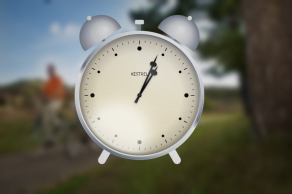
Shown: h=1 m=4
